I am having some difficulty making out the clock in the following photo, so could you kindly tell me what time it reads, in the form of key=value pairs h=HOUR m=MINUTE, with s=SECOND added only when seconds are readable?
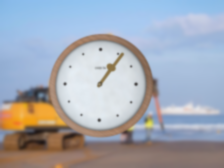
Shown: h=1 m=6
